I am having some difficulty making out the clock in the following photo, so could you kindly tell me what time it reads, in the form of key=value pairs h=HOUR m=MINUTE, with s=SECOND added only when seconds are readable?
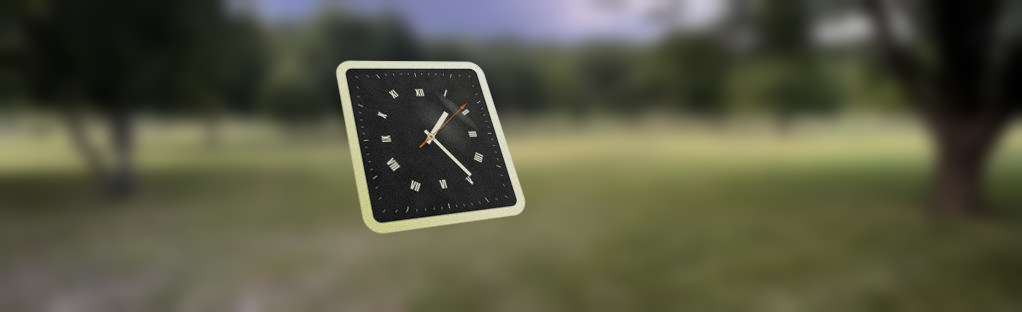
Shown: h=1 m=24 s=9
